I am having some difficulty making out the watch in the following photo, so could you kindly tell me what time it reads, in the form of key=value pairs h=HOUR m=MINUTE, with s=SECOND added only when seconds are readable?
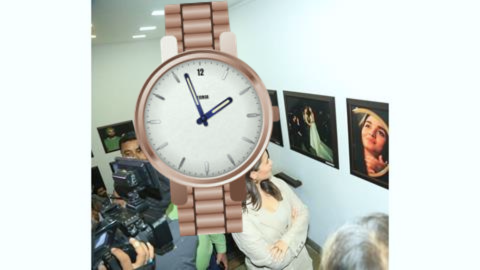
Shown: h=1 m=57
